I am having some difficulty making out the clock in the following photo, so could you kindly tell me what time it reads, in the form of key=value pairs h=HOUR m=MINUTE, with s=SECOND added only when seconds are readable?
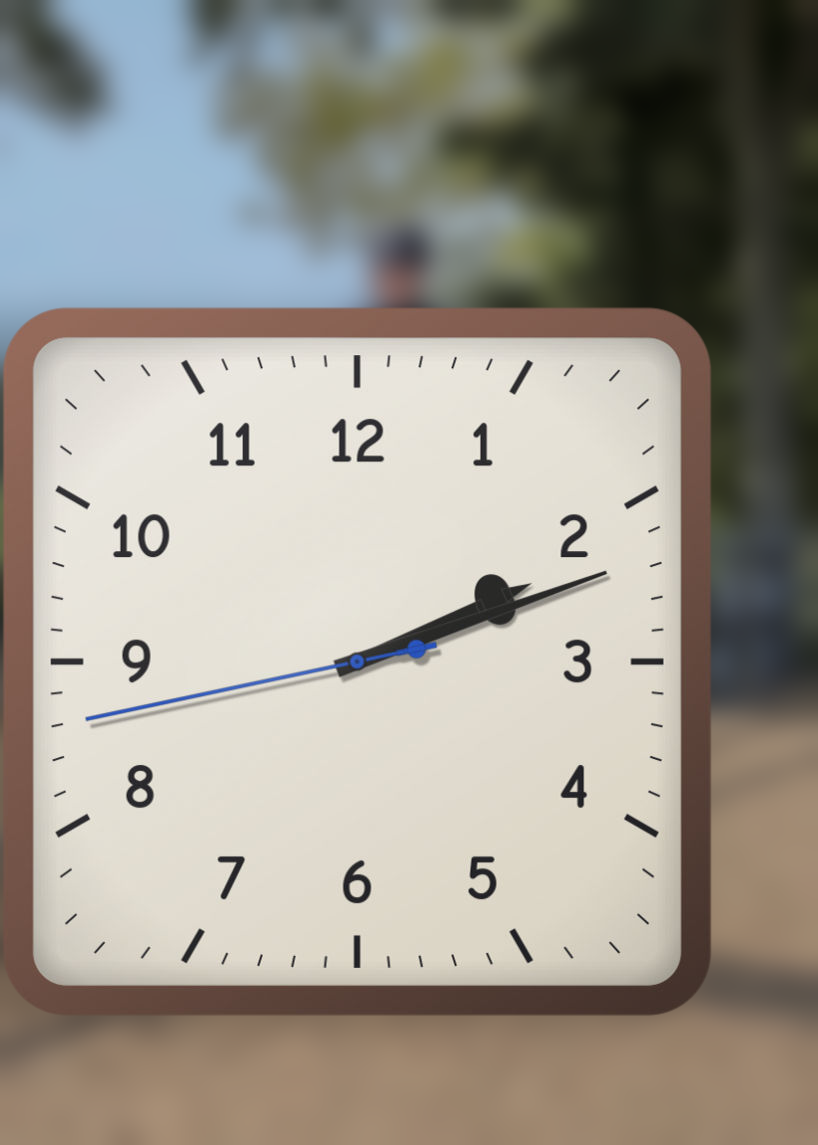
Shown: h=2 m=11 s=43
